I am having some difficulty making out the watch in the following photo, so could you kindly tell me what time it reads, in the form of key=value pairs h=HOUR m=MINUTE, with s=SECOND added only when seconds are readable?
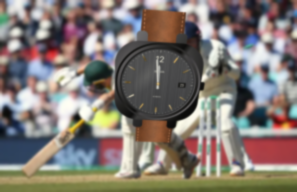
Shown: h=11 m=59
